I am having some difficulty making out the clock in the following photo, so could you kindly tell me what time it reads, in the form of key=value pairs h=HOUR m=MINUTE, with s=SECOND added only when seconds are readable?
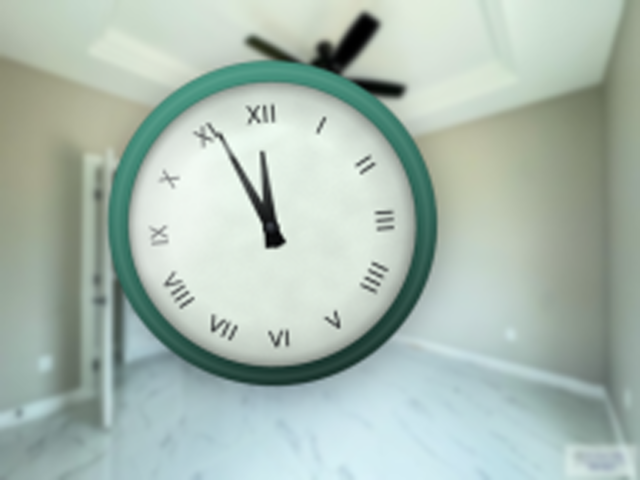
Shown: h=11 m=56
